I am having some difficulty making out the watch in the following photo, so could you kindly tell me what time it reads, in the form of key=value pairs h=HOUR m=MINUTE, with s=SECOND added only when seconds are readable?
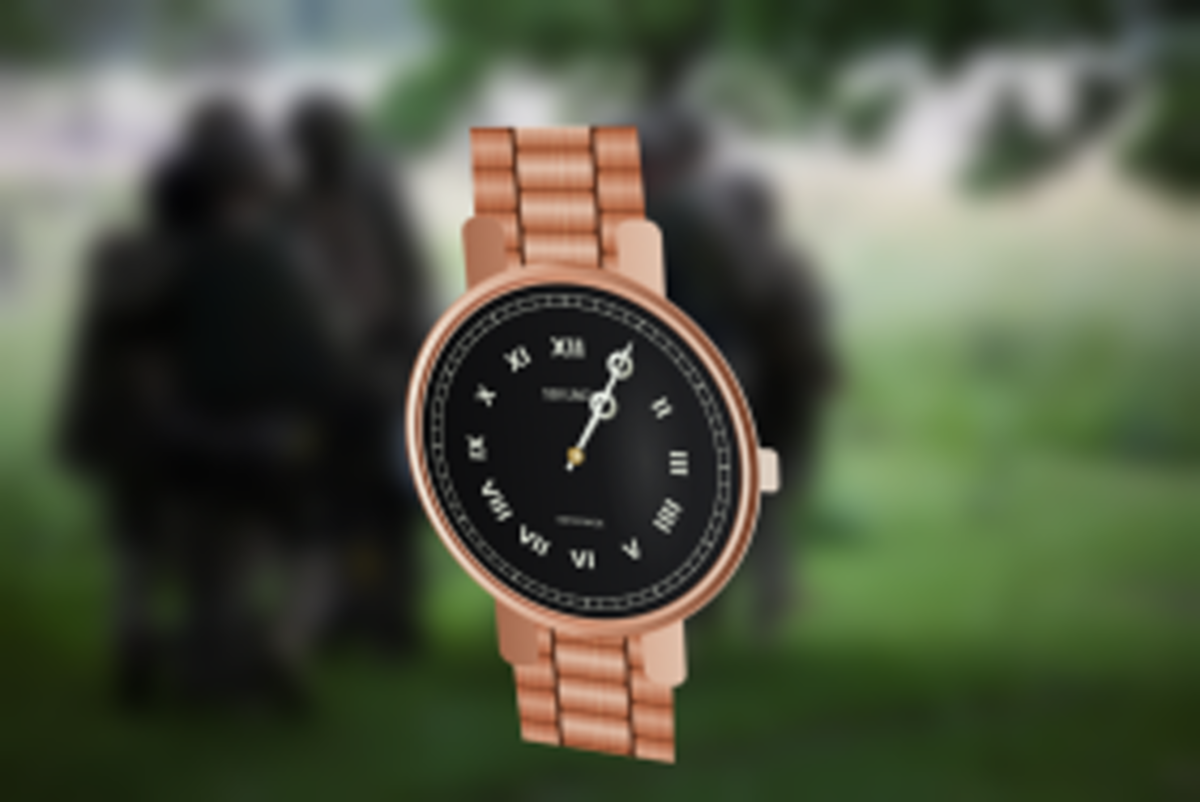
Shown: h=1 m=5
